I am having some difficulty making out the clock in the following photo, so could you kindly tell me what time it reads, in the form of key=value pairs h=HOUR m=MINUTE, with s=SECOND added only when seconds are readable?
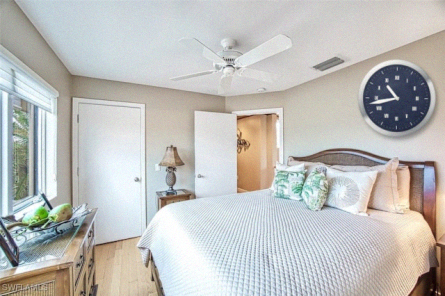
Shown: h=10 m=43
